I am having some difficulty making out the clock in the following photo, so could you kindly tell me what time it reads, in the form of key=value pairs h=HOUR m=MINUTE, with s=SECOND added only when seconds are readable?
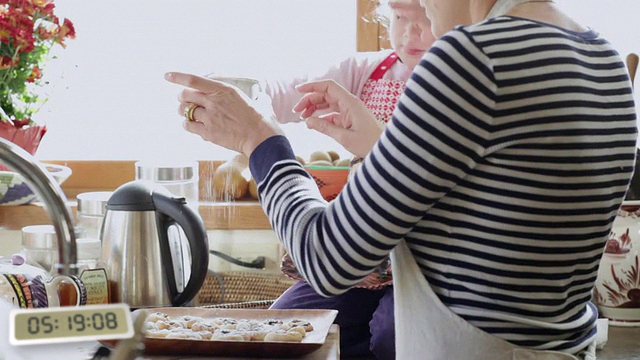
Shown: h=5 m=19 s=8
